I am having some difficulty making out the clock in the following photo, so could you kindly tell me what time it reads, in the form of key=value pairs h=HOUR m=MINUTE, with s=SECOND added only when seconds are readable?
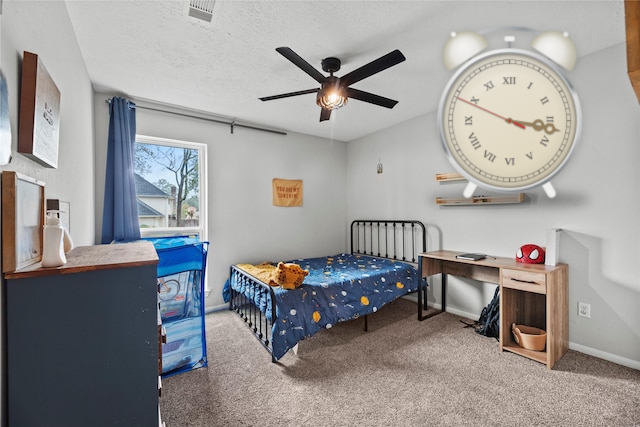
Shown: h=3 m=16 s=49
